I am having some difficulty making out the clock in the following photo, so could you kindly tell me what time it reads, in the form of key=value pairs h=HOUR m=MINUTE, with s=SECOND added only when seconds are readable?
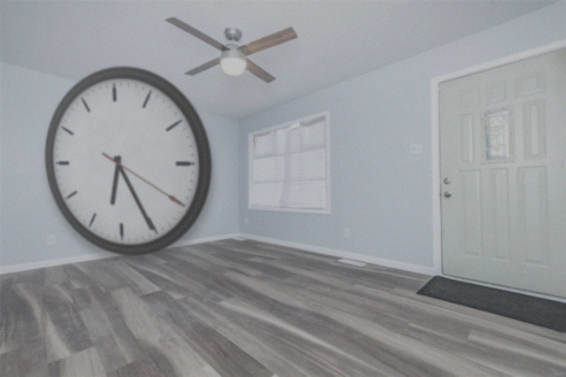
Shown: h=6 m=25 s=20
